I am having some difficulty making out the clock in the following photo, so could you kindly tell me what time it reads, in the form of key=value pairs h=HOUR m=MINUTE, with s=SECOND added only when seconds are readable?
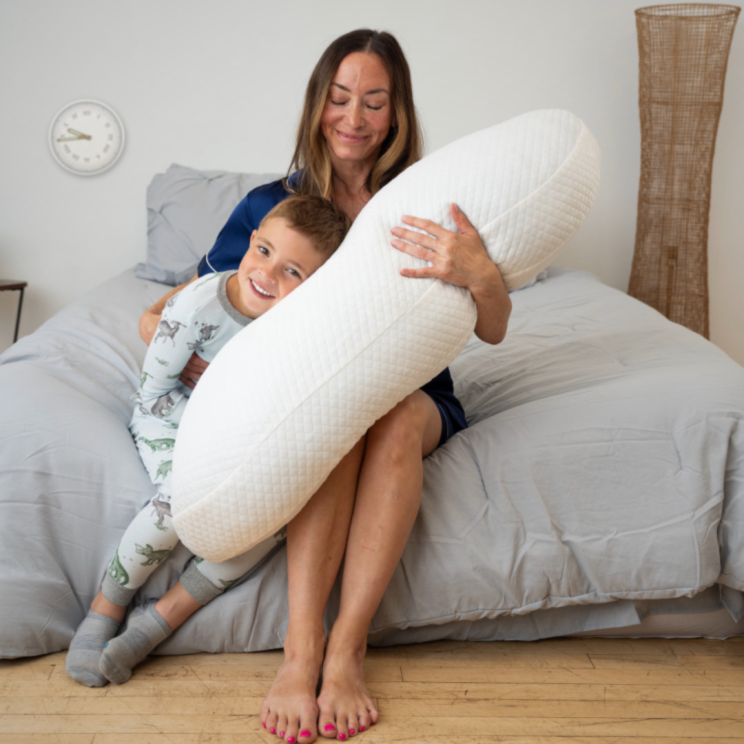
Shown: h=9 m=44
